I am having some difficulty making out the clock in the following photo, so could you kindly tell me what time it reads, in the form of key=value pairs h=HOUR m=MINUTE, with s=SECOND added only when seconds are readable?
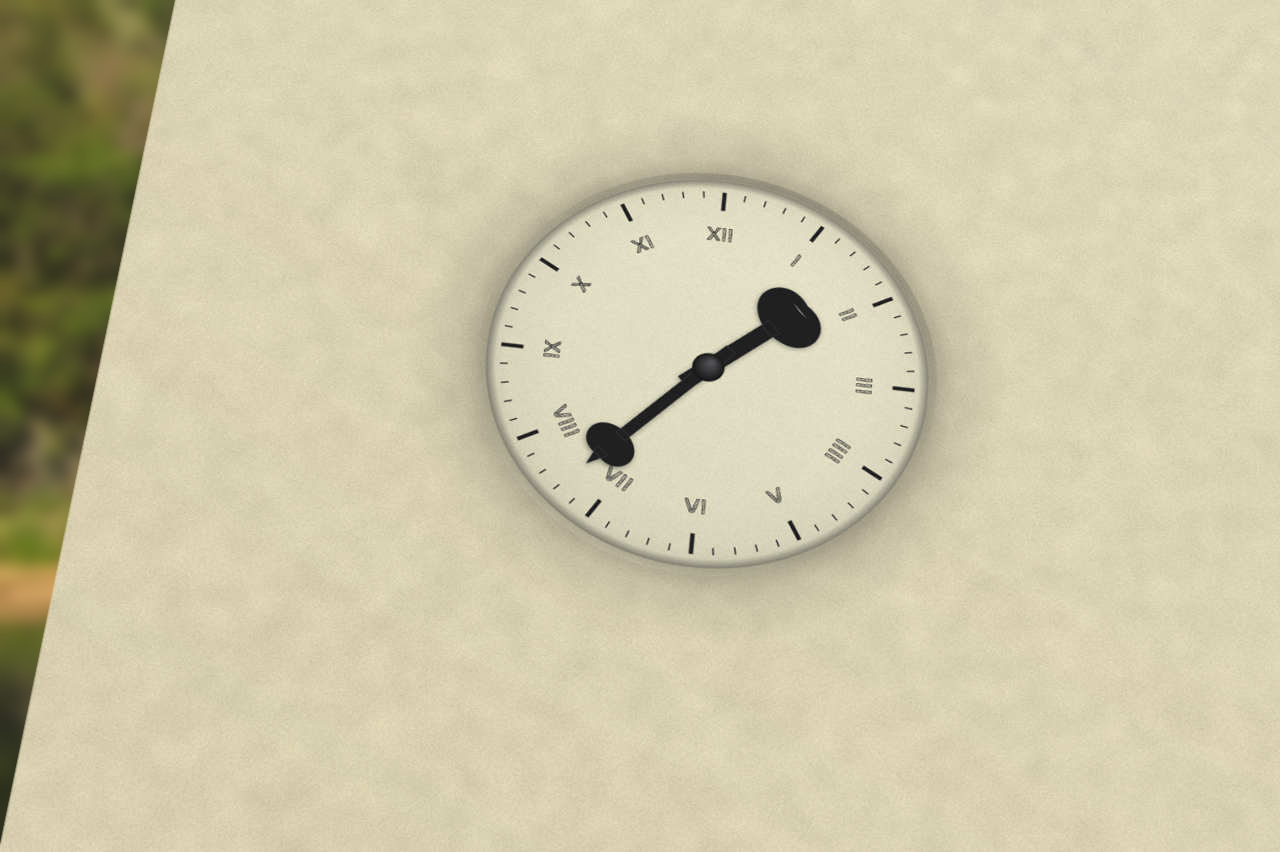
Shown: h=1 m=37
